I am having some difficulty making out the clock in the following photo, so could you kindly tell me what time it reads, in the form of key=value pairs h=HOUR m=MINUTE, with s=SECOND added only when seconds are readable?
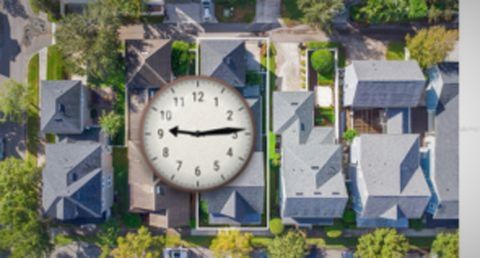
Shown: h=9 m=14
